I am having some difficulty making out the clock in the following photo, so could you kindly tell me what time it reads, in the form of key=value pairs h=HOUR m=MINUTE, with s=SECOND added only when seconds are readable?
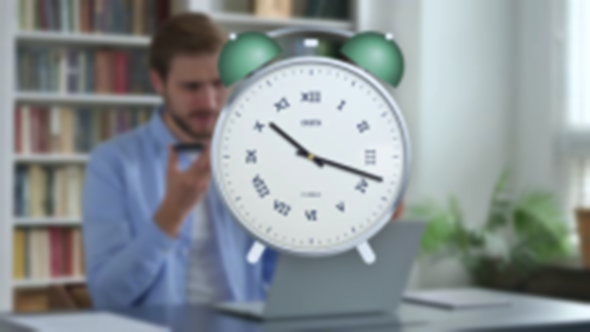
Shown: h=10 m=18
